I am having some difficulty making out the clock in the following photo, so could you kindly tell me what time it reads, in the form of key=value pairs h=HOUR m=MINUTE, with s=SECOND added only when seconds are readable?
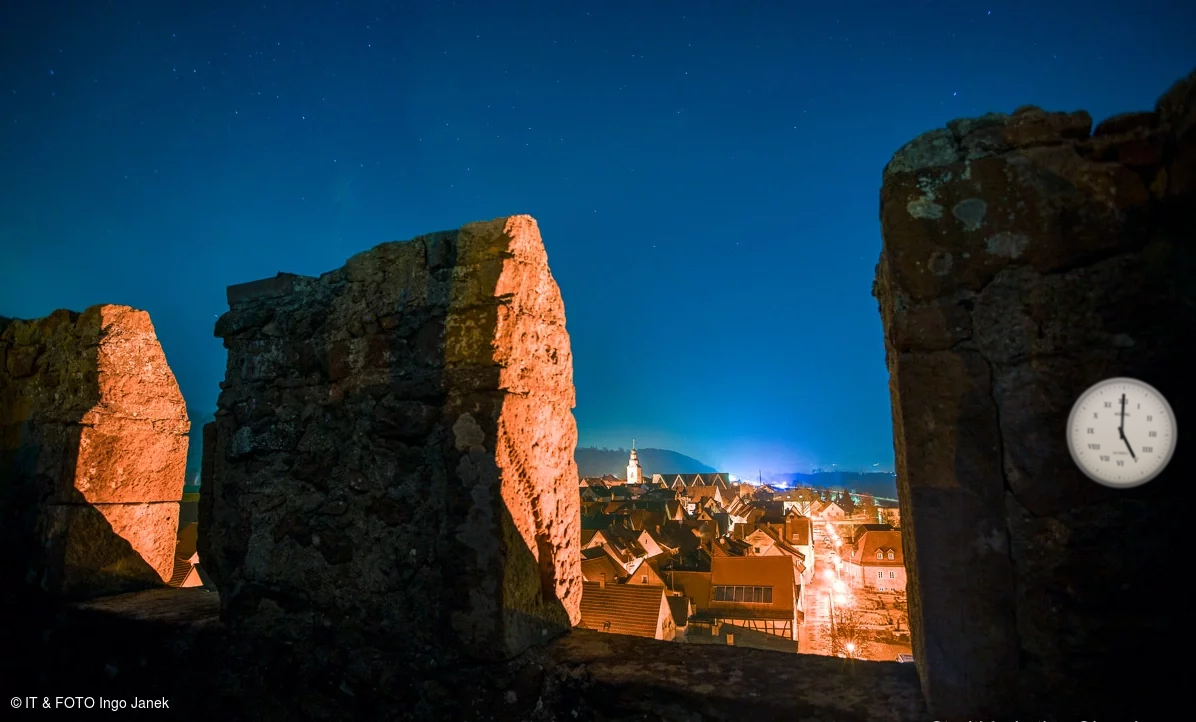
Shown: h=5 m=0
